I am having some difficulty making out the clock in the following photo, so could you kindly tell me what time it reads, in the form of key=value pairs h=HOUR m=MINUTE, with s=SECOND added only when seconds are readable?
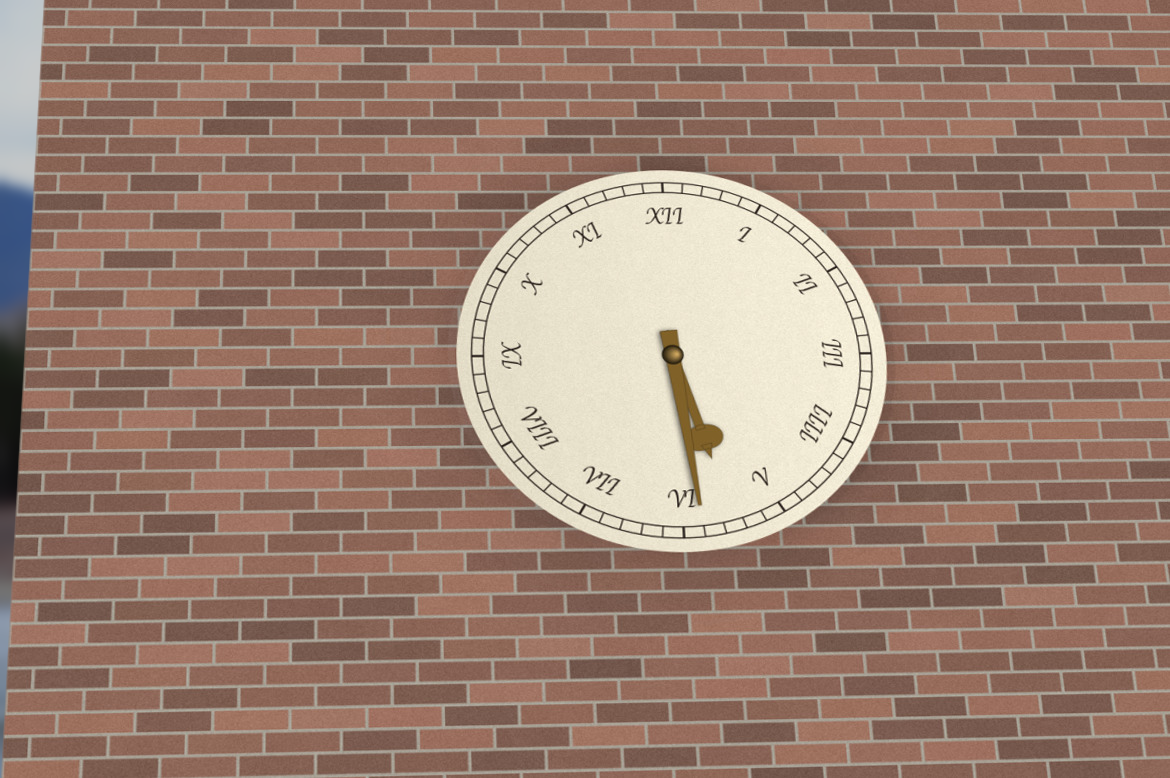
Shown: h=5 m=29
